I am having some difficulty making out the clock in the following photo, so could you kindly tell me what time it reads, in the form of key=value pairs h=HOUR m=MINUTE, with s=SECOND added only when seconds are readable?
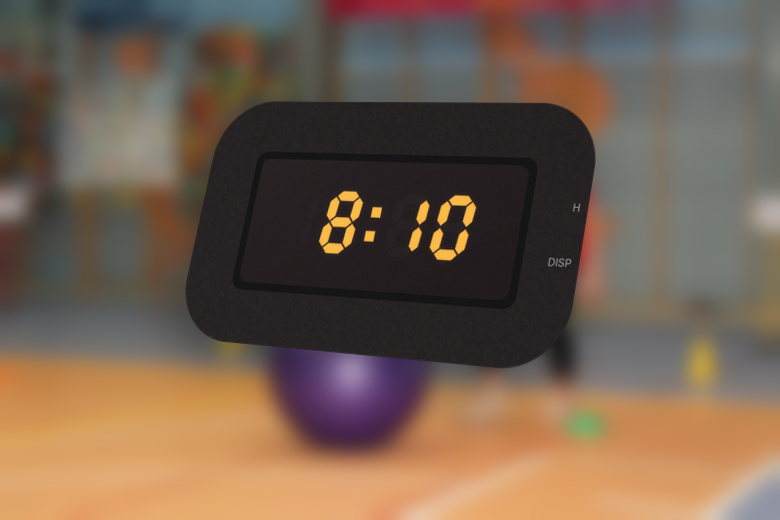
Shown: h=8 m=10
